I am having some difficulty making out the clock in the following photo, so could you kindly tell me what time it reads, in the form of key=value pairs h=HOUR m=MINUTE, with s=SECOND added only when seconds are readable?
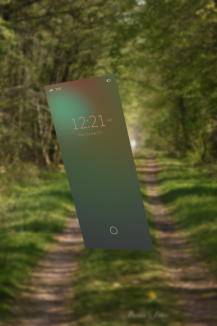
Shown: h=12 m=21
